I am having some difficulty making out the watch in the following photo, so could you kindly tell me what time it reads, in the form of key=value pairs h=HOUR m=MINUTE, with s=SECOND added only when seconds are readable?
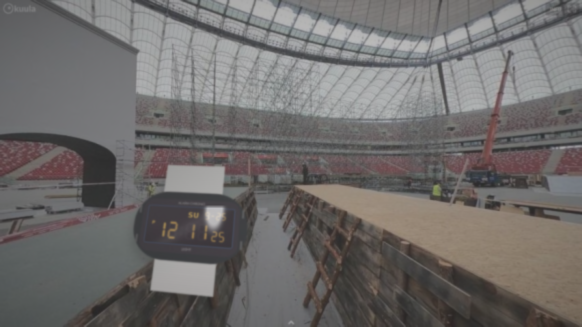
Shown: h=12 m=11 s=25
